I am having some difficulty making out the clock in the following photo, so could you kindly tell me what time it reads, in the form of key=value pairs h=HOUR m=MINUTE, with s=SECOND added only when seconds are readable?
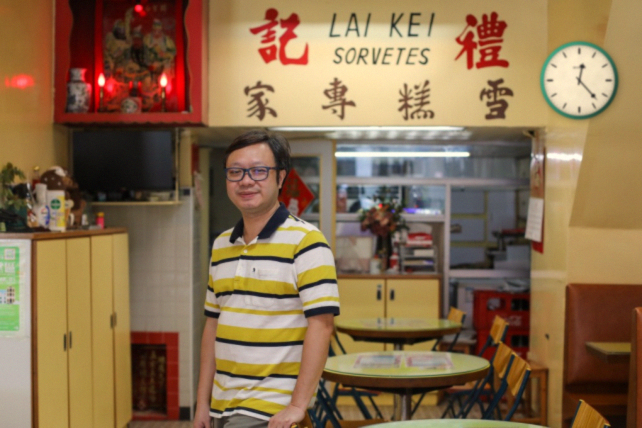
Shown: h=12 m=23
